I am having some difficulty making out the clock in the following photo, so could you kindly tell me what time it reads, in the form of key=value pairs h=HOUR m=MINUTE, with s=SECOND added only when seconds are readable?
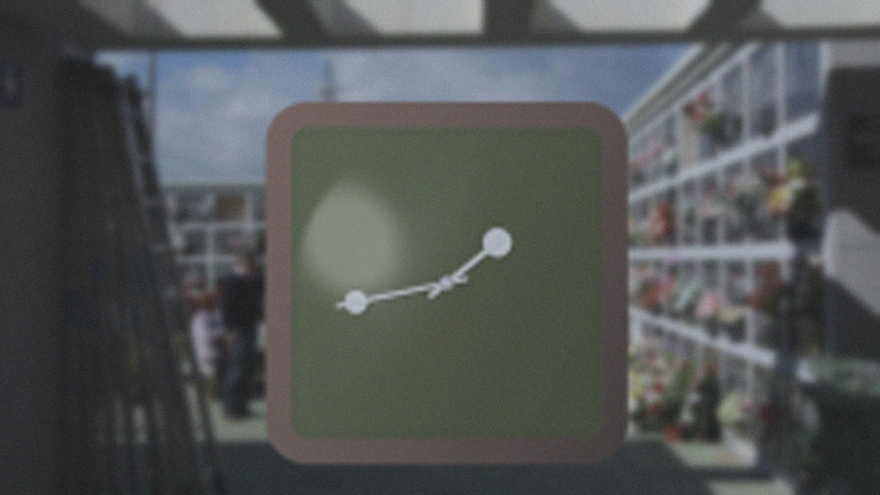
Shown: h=1 m=43
